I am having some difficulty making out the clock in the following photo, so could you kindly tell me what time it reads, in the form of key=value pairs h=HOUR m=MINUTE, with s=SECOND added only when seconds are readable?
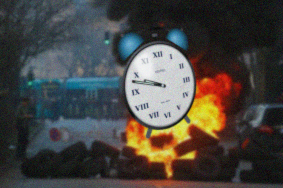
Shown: h=9 m=48
